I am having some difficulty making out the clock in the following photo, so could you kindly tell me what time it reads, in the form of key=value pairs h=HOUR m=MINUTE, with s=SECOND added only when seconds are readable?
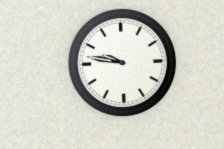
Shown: h=9 m=47
